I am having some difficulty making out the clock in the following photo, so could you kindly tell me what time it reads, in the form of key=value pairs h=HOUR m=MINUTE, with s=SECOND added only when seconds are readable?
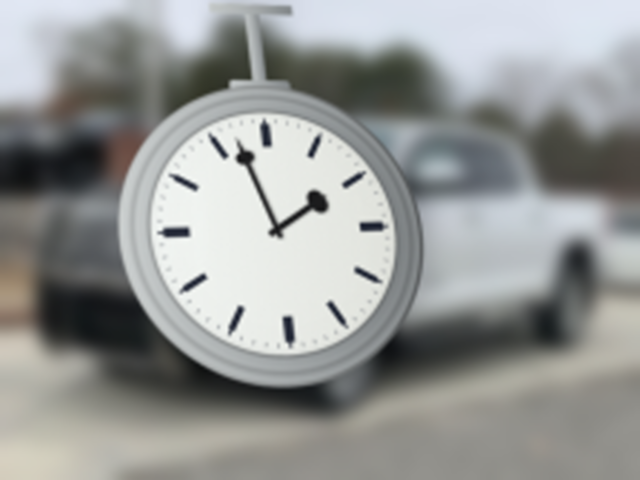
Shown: h=1 m=57
